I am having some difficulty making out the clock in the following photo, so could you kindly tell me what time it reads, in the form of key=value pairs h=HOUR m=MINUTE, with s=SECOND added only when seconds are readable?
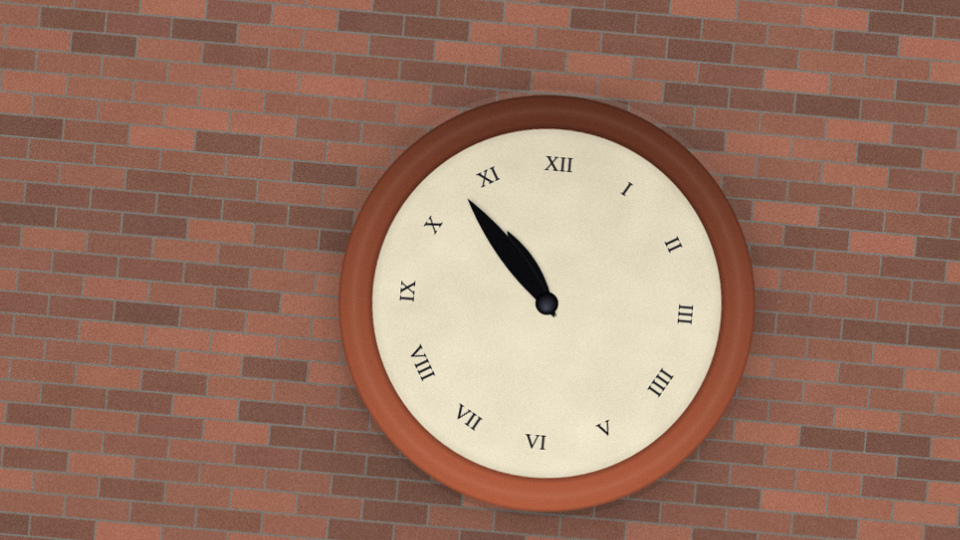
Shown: h=10 m=53
